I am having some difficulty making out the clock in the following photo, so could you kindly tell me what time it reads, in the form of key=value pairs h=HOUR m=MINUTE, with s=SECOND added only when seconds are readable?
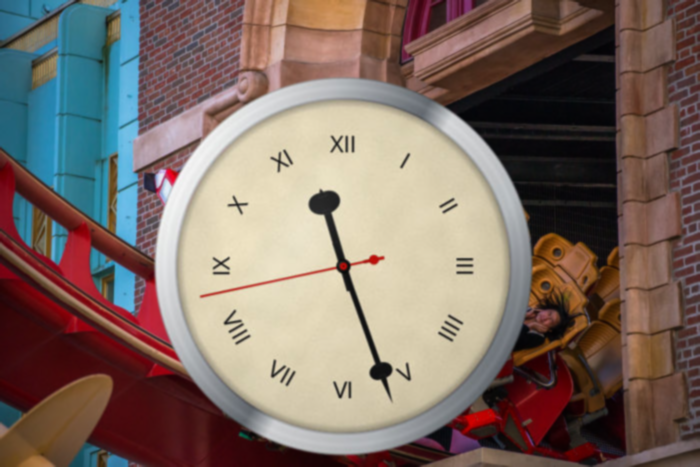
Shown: h=11 m=26 s=43
